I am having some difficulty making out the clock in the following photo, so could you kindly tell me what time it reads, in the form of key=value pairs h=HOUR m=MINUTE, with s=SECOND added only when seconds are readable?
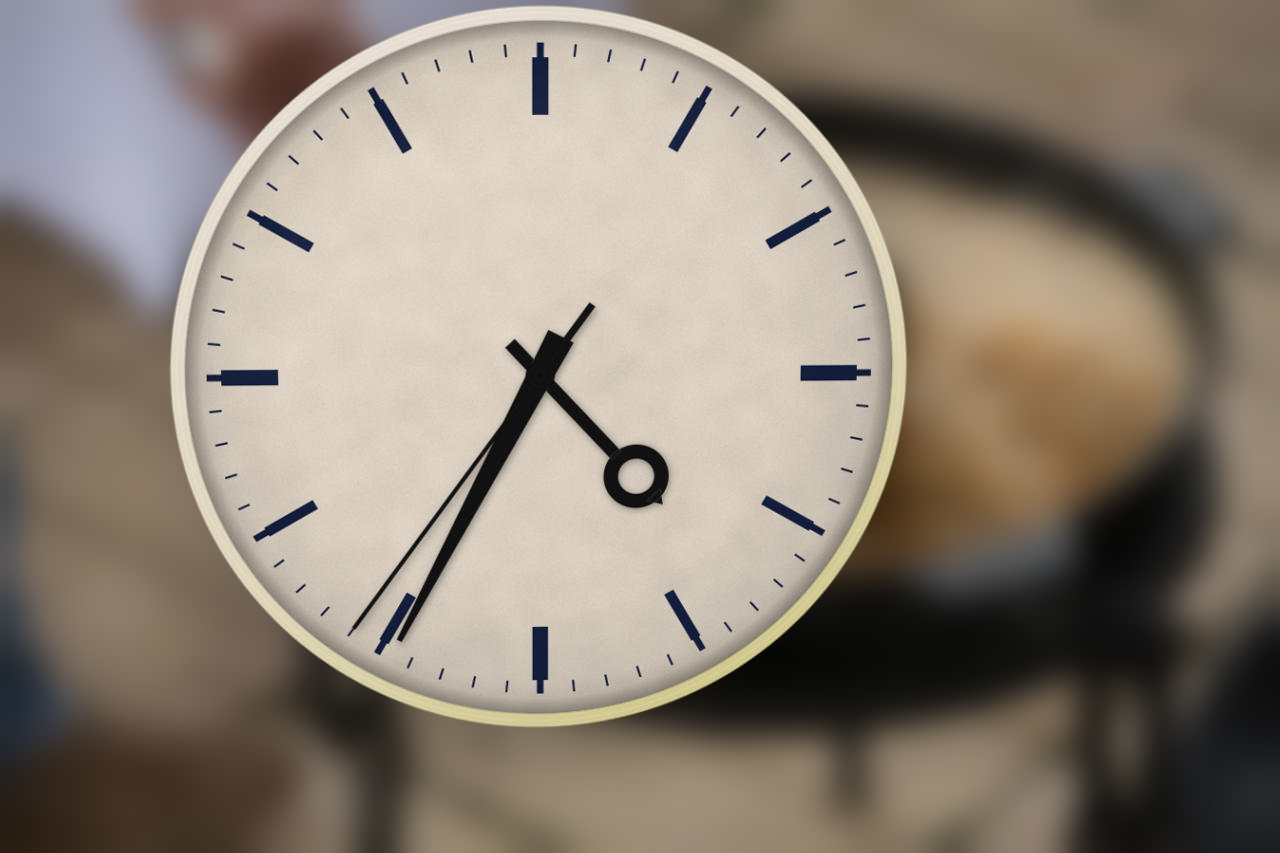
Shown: h=4 m=34 s=36
